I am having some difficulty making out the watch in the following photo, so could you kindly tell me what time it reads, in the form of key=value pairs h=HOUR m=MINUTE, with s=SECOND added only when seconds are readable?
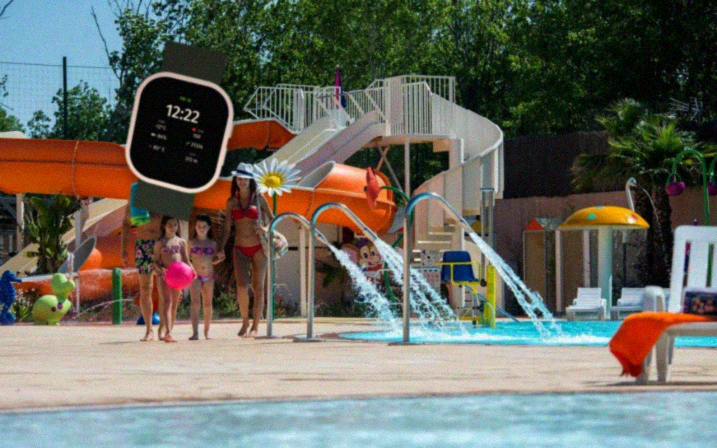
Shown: h=12 m=22
